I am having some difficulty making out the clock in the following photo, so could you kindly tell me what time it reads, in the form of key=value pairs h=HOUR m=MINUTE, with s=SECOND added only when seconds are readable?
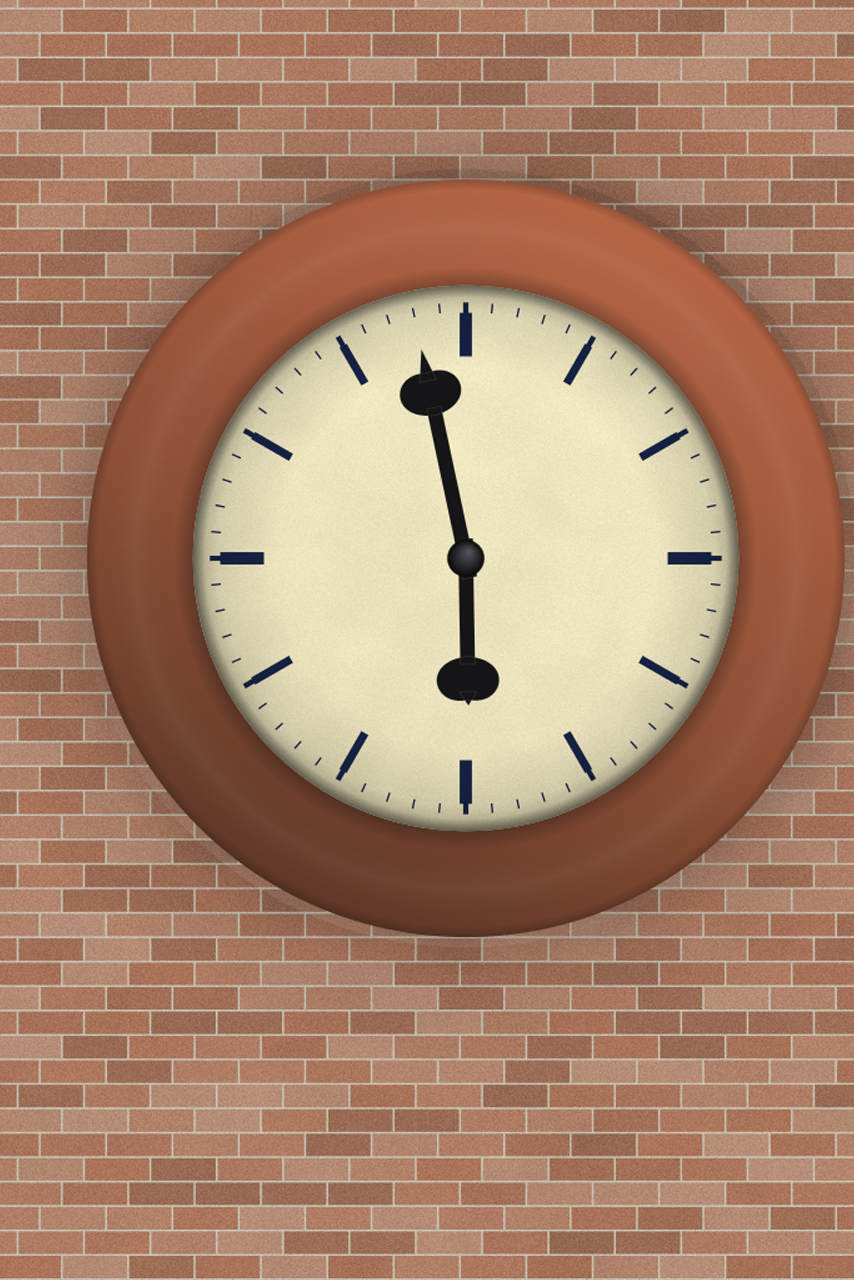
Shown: h=5 m=58
